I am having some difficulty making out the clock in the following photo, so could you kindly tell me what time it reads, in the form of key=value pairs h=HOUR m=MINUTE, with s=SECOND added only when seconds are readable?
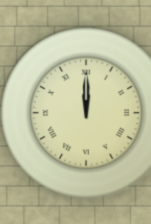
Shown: h=12 m=0
